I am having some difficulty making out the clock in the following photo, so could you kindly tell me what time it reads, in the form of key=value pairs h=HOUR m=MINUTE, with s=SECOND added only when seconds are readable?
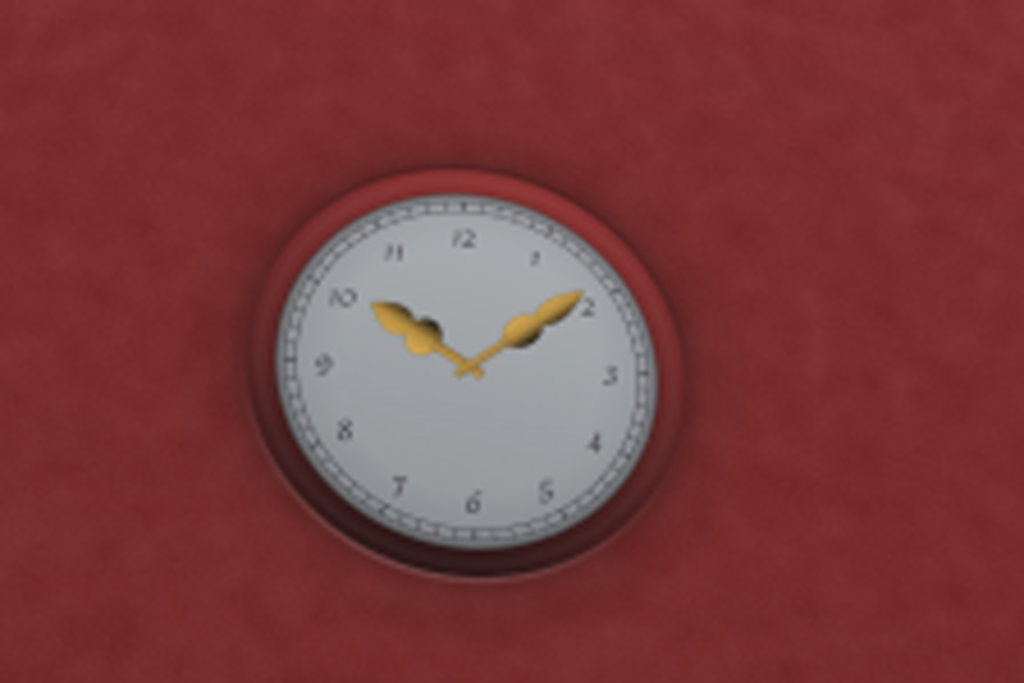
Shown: h=10 m=9
